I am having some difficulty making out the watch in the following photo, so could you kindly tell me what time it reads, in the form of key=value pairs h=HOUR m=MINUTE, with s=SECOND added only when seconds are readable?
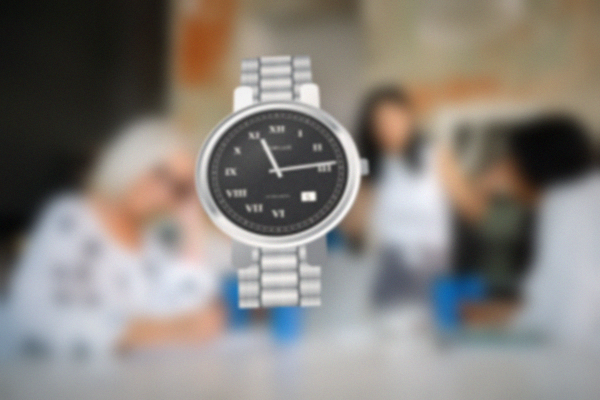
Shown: h=11 m=14
